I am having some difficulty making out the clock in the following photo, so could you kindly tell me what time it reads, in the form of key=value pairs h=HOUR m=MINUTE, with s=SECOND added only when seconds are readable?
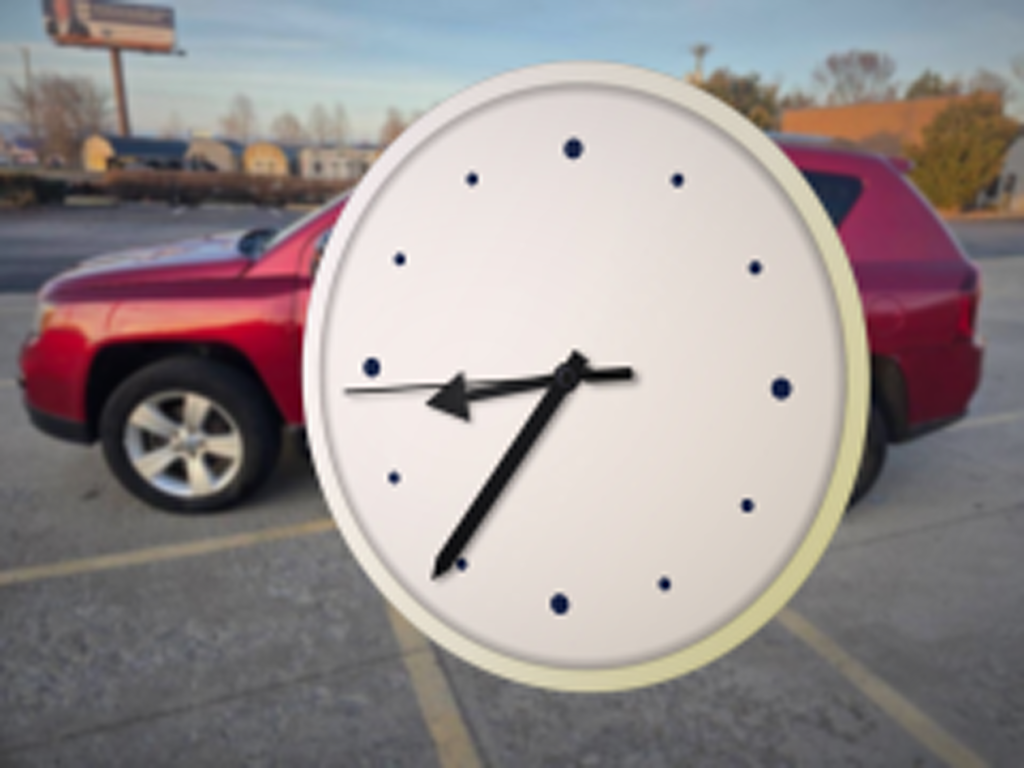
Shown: h=8 m=35 s=44
